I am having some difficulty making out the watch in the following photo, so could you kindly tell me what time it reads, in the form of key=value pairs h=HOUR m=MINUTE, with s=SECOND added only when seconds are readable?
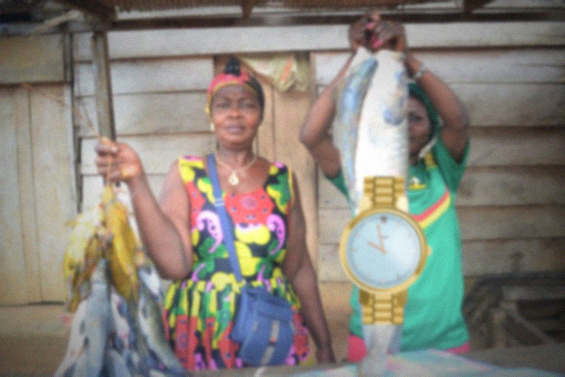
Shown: h=9 m=58
